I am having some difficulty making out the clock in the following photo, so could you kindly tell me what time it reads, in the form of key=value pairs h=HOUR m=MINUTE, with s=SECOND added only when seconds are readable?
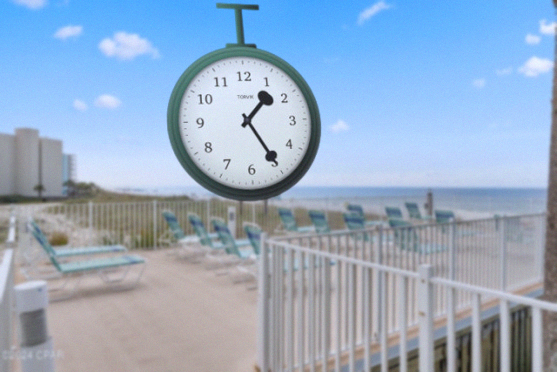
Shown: h=1 m=25
